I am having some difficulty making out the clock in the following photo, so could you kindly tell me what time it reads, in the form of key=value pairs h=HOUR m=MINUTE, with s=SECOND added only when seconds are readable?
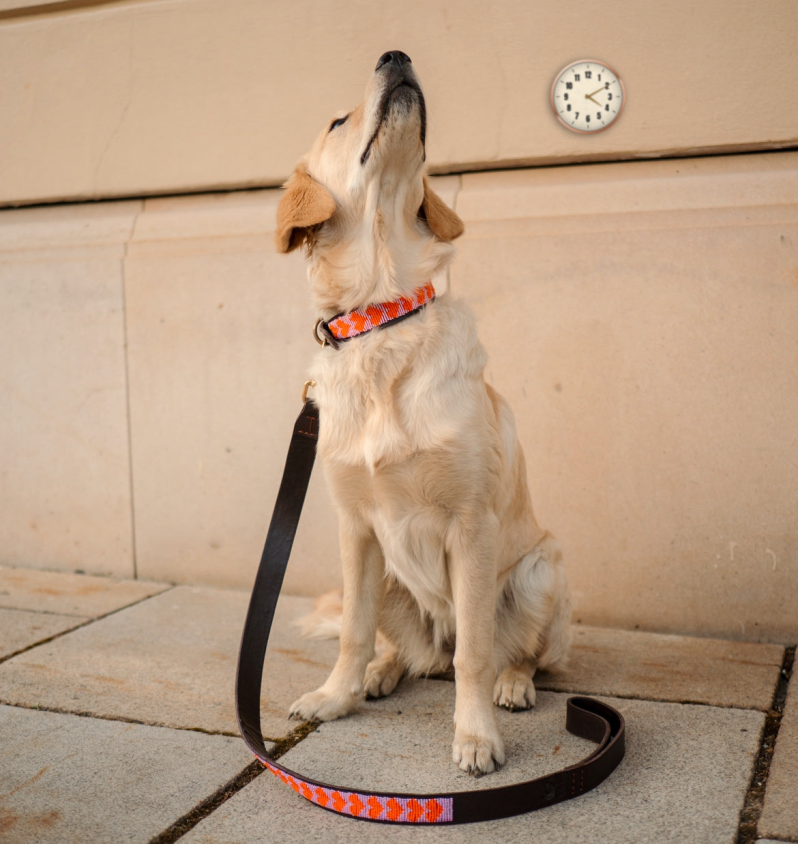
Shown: h=4 m=10
